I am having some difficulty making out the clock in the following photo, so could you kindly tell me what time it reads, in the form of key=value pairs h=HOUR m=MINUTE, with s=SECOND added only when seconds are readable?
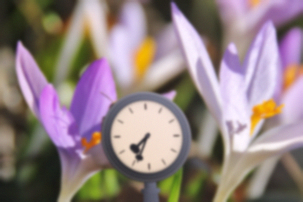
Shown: h=7 m=34
